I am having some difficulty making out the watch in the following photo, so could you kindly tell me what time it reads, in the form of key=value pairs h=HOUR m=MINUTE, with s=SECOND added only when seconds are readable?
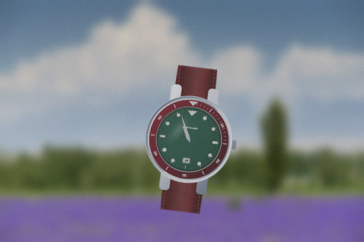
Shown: h=10 m=56
